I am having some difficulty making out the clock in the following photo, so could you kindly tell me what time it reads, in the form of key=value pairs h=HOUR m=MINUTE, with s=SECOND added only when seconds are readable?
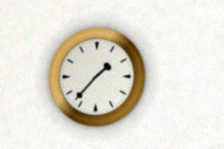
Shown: h=1 m=37
